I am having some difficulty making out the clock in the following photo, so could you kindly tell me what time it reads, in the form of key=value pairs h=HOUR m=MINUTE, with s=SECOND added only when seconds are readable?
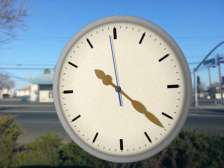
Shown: h=10 m=21 s=59
